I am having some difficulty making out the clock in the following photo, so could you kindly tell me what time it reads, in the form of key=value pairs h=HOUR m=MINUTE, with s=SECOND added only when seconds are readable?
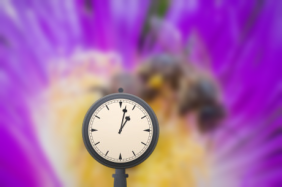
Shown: h=1 m=2
